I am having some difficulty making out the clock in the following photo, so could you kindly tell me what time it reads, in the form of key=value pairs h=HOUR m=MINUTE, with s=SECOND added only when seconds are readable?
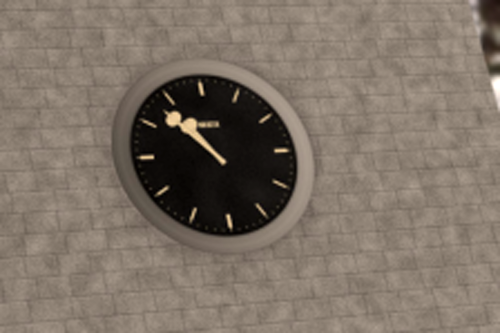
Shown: h=10 m=53
